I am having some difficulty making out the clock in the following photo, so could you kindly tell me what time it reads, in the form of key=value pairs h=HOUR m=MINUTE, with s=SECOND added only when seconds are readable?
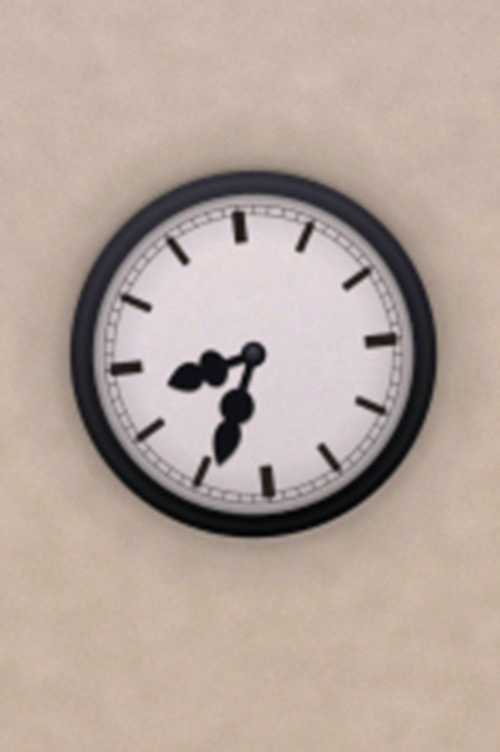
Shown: h=8 m=34
